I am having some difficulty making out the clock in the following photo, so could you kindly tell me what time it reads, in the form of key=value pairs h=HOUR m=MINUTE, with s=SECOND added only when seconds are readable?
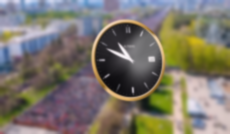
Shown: h=10 m=49
